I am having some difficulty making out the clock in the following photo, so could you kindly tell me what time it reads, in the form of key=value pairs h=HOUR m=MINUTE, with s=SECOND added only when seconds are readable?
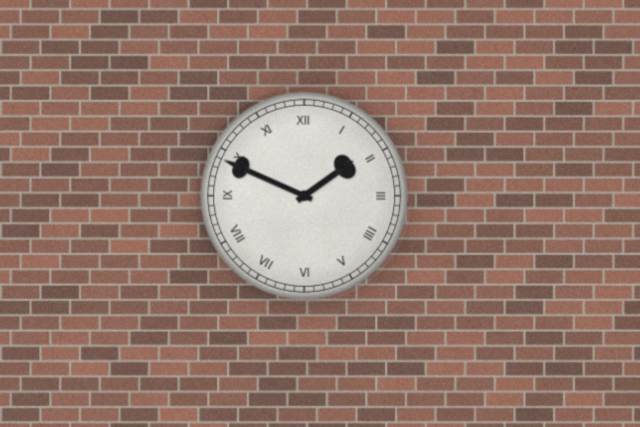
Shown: h=1 m=49
